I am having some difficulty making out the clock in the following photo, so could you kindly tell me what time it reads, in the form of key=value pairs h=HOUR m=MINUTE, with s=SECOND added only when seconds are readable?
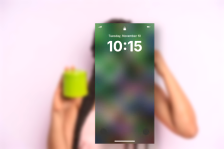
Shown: h=10 m=15
